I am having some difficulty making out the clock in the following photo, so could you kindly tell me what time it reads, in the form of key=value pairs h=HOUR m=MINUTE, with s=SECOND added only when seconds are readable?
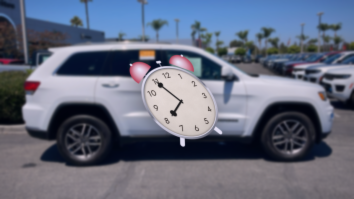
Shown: h=7 m=55
